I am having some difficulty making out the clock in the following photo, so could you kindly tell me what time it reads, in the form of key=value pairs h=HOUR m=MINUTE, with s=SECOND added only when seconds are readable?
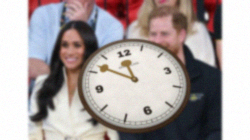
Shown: h=11 m=52
